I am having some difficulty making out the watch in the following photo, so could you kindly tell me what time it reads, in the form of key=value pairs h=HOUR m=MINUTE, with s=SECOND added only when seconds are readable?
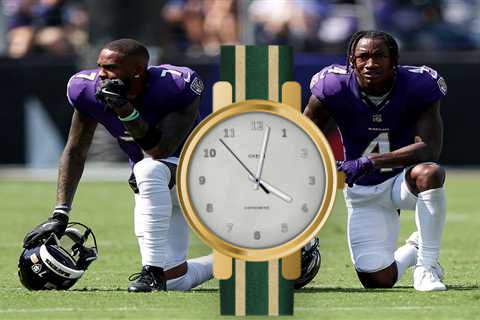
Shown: h=4 m=1 s=53
